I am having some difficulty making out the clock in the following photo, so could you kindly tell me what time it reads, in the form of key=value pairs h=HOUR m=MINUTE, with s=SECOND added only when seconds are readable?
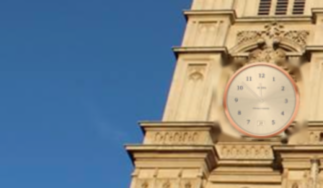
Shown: h=11 m=52
